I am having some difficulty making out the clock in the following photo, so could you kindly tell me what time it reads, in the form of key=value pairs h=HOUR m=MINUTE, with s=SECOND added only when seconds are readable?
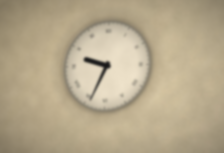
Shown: h=9 m=34
